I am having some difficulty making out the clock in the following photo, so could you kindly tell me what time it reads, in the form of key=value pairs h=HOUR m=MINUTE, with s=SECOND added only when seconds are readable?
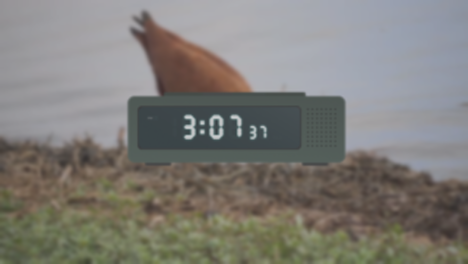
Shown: h=3 m=7 s=37
